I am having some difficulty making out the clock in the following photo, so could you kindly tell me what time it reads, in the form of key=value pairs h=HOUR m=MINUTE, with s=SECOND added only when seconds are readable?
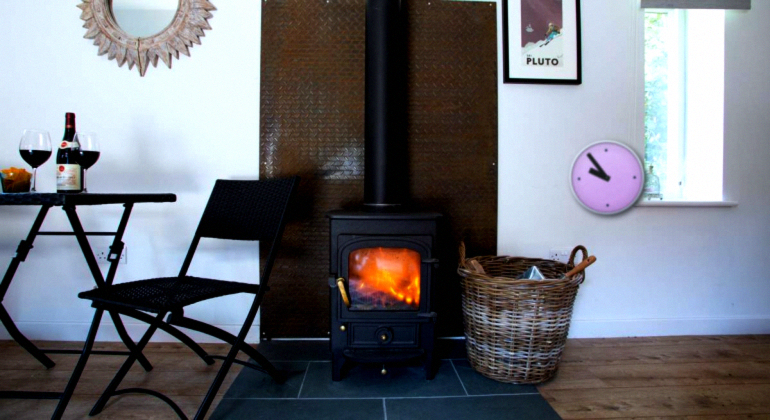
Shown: h=9 m=54
